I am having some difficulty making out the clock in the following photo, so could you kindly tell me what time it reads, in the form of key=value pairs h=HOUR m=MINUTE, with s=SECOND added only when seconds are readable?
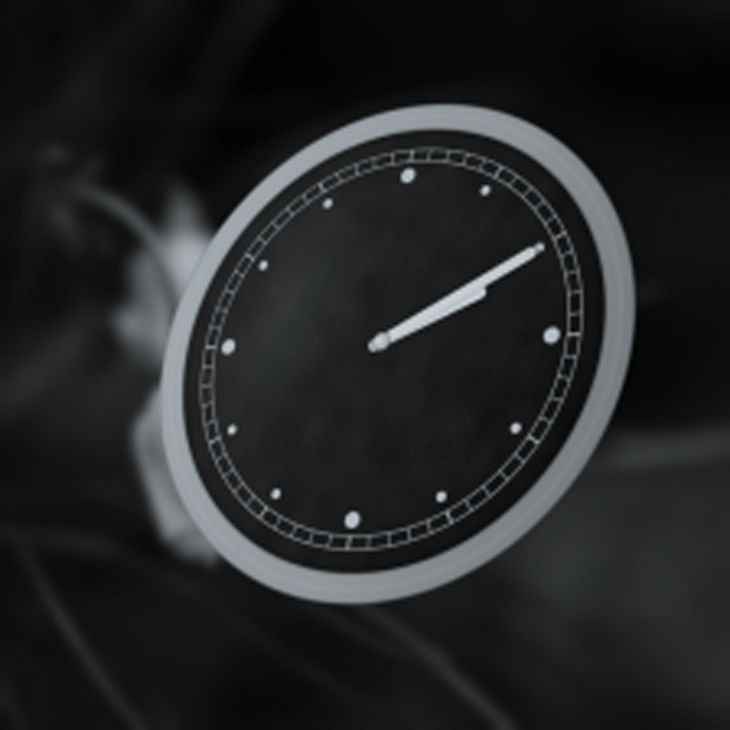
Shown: h=2 m=10
